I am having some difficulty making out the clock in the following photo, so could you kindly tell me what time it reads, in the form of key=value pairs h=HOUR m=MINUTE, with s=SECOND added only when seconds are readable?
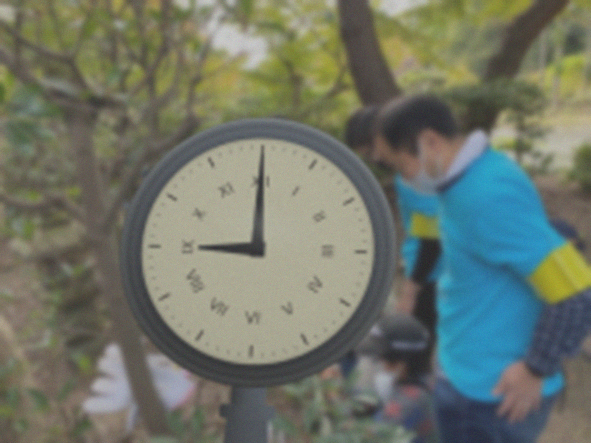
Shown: h=9 m=0
